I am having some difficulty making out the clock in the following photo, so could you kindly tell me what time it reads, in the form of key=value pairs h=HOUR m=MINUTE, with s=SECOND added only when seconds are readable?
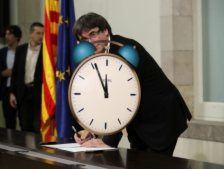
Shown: h=11 m=56
